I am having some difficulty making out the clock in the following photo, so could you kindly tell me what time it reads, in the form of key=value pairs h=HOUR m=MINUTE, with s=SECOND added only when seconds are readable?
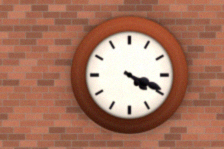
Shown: h=4 m=19
